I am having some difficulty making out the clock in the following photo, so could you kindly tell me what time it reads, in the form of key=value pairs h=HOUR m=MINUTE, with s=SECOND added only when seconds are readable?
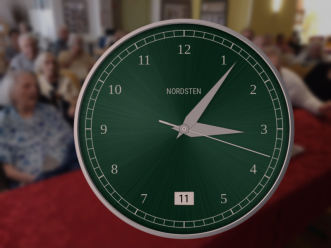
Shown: h=3 m=6 s=18
